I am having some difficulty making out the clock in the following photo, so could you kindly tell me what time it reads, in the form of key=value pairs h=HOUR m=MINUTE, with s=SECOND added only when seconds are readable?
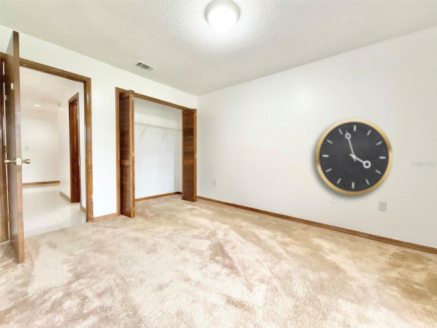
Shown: h=3 m=57
